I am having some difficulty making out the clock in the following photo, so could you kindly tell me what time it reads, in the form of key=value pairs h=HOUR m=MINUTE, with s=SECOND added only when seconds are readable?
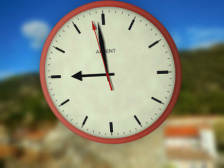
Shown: h=8 m=58 s=58
